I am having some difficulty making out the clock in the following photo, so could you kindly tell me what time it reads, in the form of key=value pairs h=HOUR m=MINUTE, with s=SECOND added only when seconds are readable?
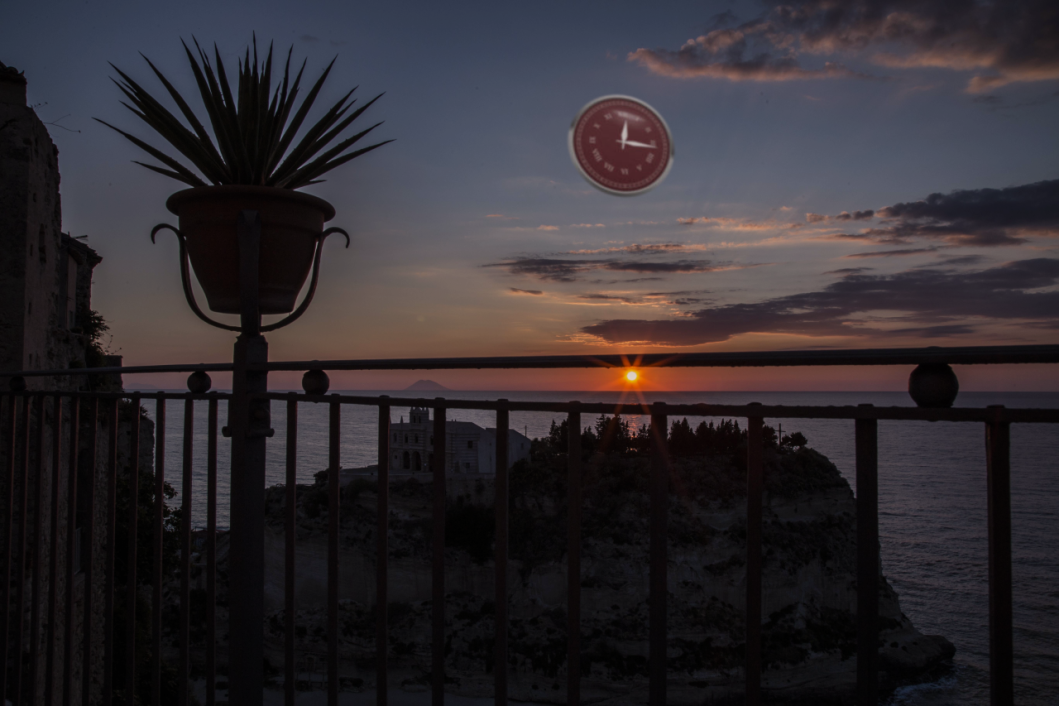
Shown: h=12 m=16
